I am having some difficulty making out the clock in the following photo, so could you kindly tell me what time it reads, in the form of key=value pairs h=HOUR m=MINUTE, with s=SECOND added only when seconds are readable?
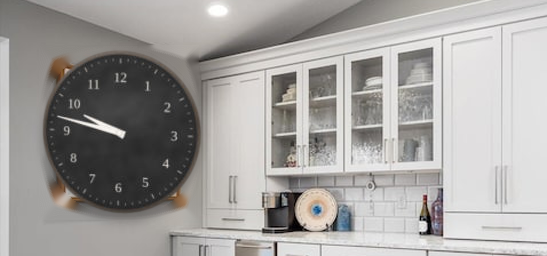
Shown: h=9 m=47
